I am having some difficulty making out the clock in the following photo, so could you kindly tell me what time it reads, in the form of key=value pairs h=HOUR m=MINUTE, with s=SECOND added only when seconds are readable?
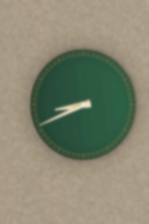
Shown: h=8 m=41
